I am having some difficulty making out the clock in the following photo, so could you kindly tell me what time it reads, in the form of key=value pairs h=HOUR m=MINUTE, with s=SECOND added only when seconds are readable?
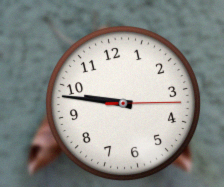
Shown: h=9 m=48 s=17
